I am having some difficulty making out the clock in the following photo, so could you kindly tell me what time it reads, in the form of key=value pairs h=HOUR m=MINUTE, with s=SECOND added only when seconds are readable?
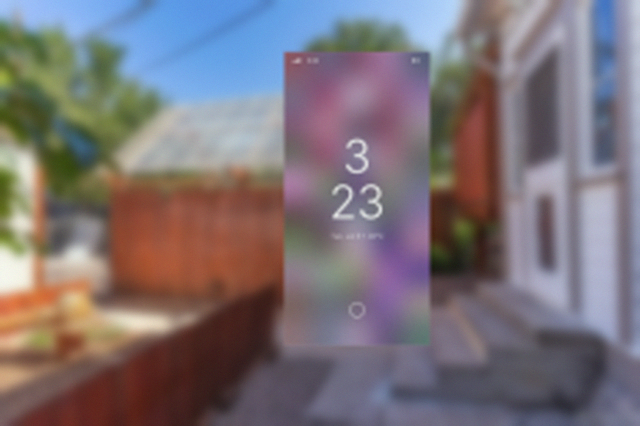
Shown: h=3 m=23
